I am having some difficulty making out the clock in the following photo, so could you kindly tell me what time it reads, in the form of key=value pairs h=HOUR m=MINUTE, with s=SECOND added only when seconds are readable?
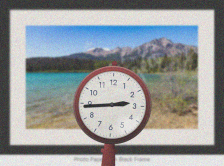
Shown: h=2 m=44
